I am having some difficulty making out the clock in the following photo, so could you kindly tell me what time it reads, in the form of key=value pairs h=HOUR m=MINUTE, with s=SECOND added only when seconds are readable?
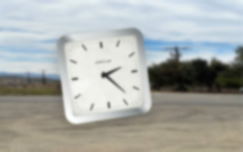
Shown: h=2 m=23
